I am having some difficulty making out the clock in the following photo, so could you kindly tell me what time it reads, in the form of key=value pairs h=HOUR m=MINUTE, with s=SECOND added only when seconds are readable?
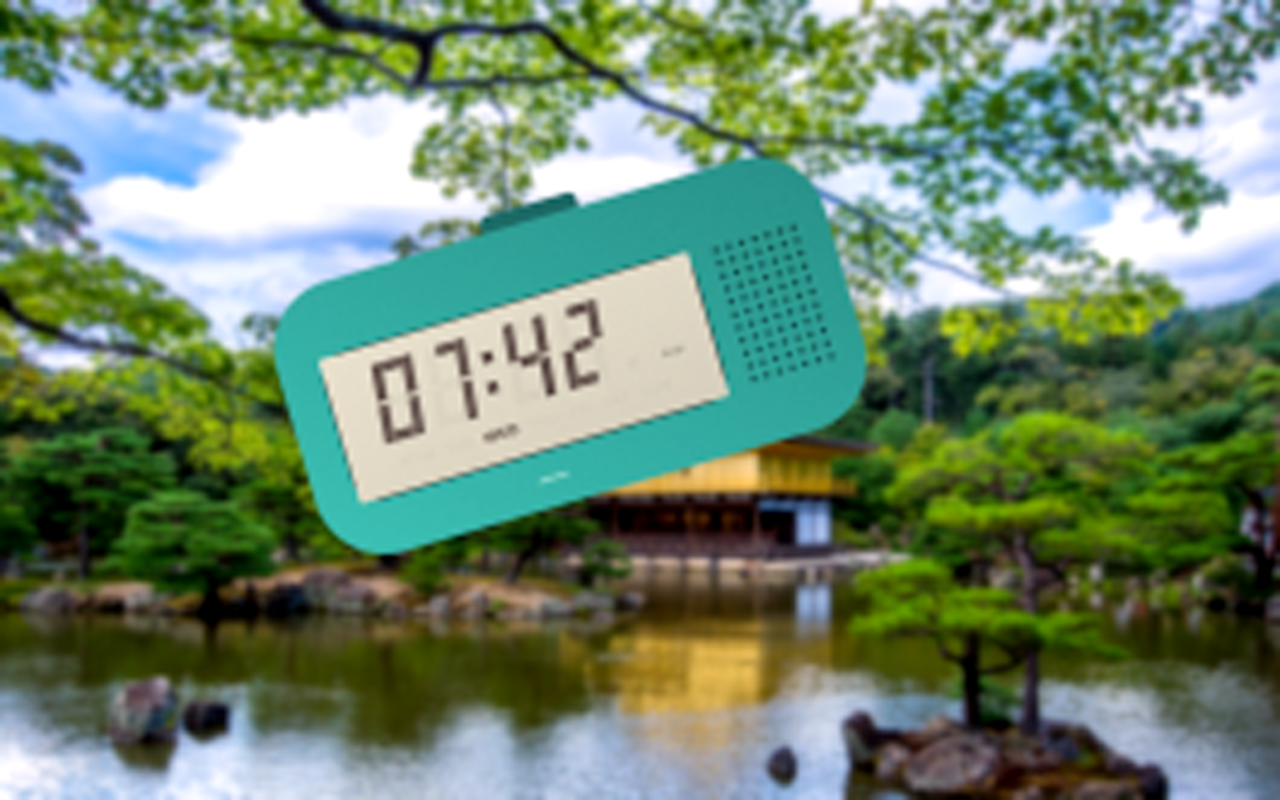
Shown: h=7 m=42
